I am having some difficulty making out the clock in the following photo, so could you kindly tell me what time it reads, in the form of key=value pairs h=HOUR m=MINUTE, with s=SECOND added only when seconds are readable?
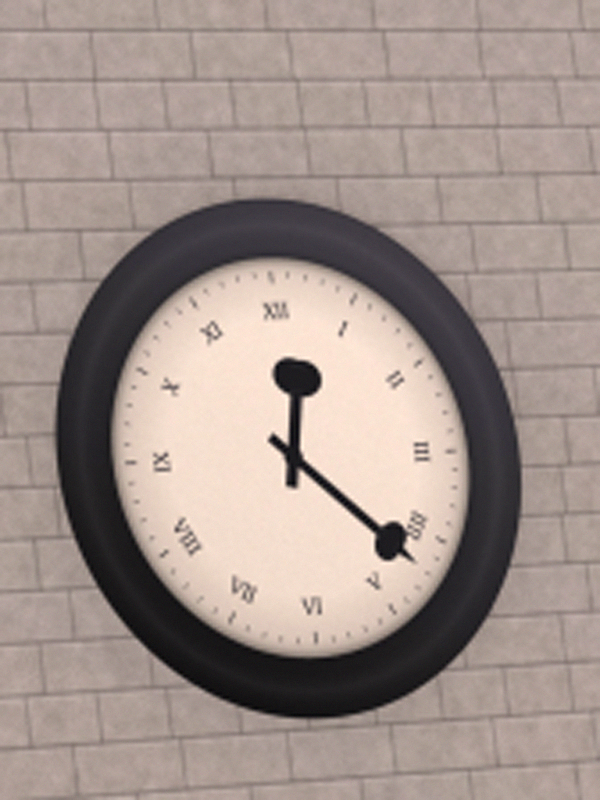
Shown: h=12 m=22
